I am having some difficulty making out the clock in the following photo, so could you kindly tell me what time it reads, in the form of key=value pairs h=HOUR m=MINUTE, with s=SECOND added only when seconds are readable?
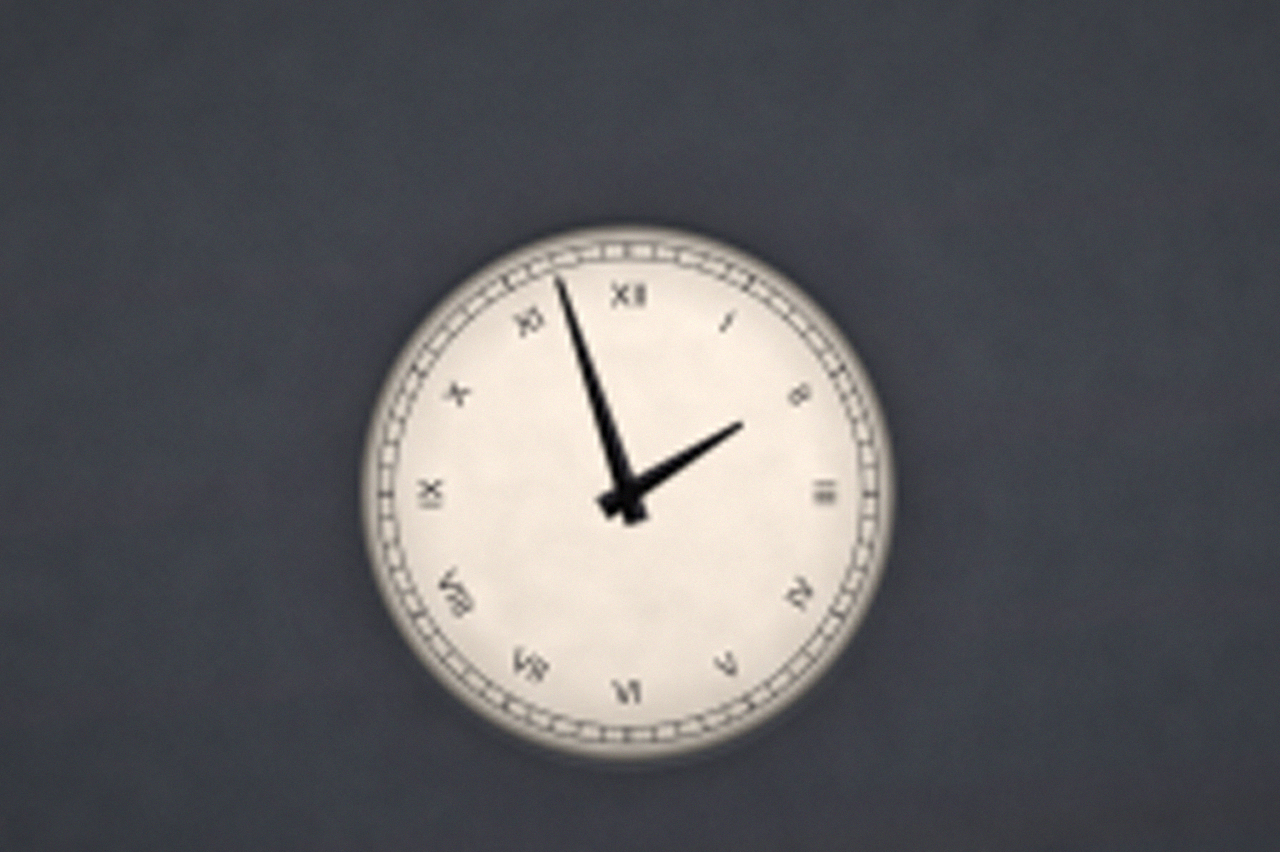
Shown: h=1 m=57
